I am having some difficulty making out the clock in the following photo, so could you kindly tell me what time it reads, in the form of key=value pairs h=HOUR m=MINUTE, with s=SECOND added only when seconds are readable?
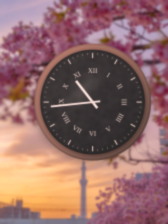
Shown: h=10 m=44
